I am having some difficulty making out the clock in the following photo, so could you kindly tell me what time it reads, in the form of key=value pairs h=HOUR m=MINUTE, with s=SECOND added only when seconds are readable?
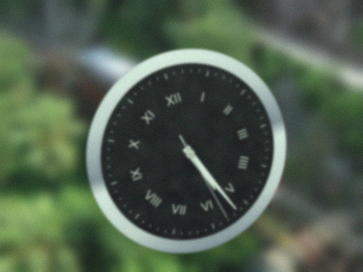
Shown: h=5 m=26 s=28
